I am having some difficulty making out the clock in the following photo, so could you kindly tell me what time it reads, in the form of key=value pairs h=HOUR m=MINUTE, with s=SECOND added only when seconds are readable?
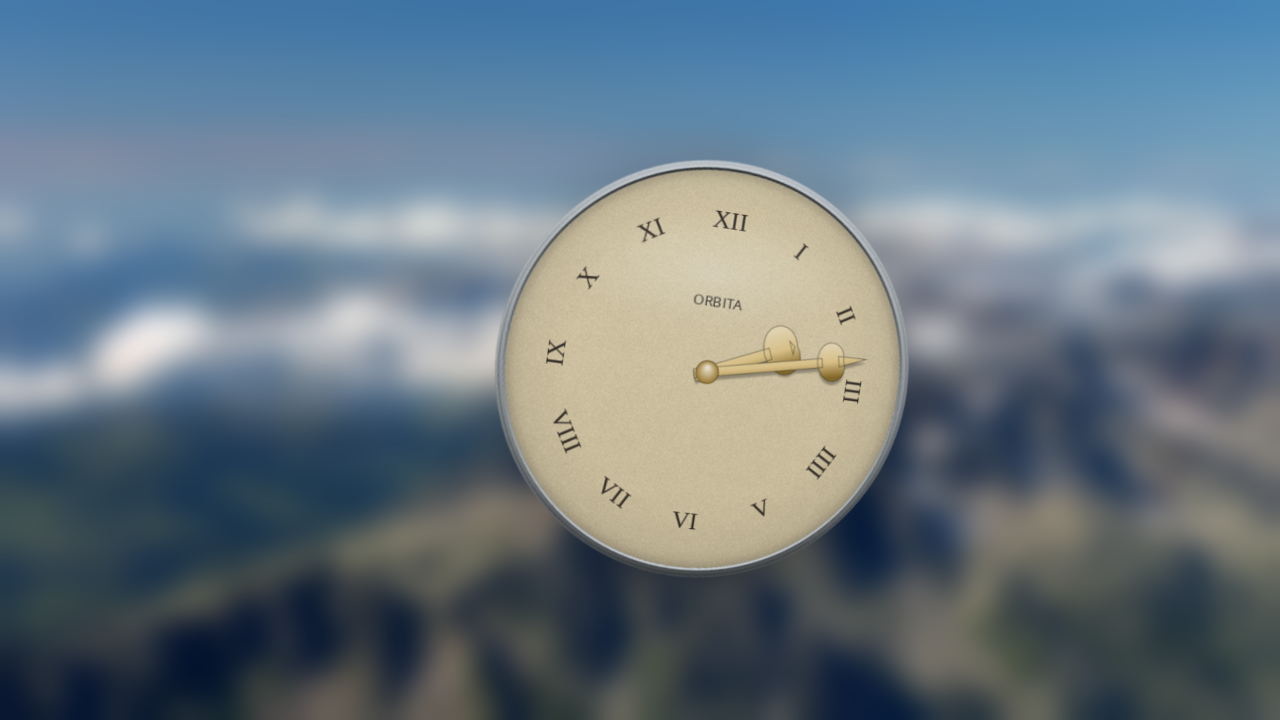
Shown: h=2 m=13
